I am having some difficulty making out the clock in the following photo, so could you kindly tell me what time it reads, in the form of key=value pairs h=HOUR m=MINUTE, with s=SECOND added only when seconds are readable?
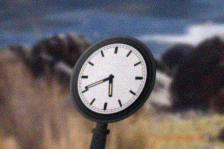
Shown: h=5 m=41
